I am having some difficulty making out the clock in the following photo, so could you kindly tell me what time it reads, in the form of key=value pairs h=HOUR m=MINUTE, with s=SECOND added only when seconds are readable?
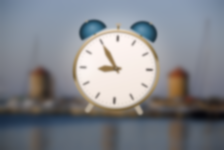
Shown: h=8 m=55
